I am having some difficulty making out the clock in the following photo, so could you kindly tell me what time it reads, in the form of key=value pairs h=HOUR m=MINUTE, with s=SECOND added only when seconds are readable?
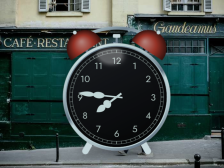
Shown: h=7 m=46
